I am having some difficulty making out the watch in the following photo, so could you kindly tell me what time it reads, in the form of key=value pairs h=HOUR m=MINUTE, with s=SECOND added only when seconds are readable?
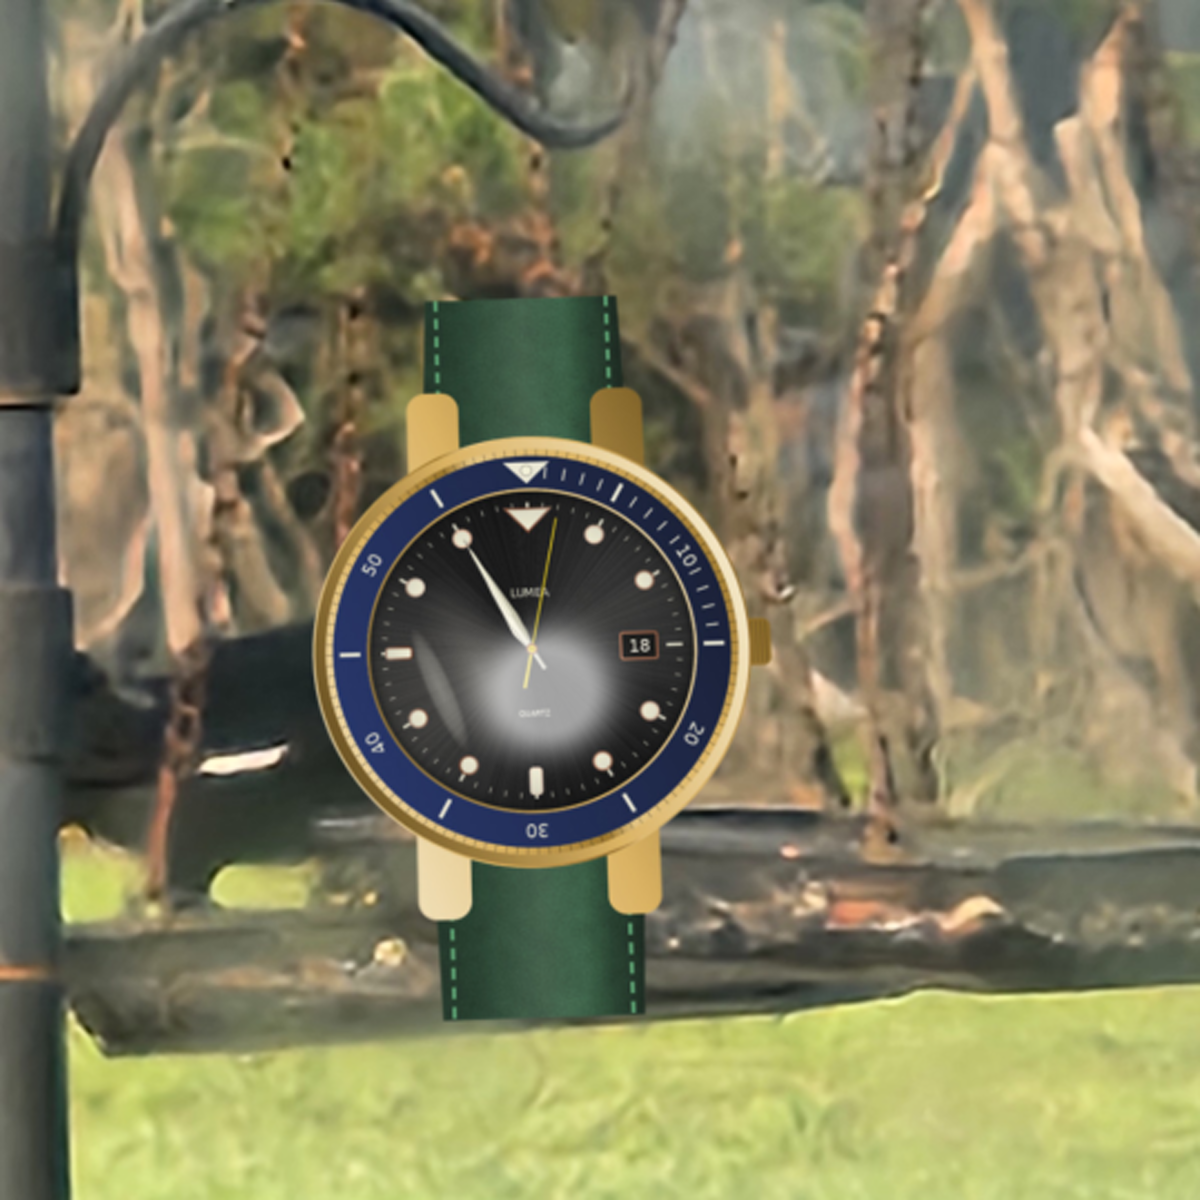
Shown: h=10 m=55 s=2
